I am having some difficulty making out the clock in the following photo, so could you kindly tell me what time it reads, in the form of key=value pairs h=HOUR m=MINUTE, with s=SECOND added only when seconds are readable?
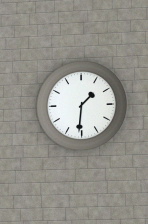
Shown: h=1 m=31
